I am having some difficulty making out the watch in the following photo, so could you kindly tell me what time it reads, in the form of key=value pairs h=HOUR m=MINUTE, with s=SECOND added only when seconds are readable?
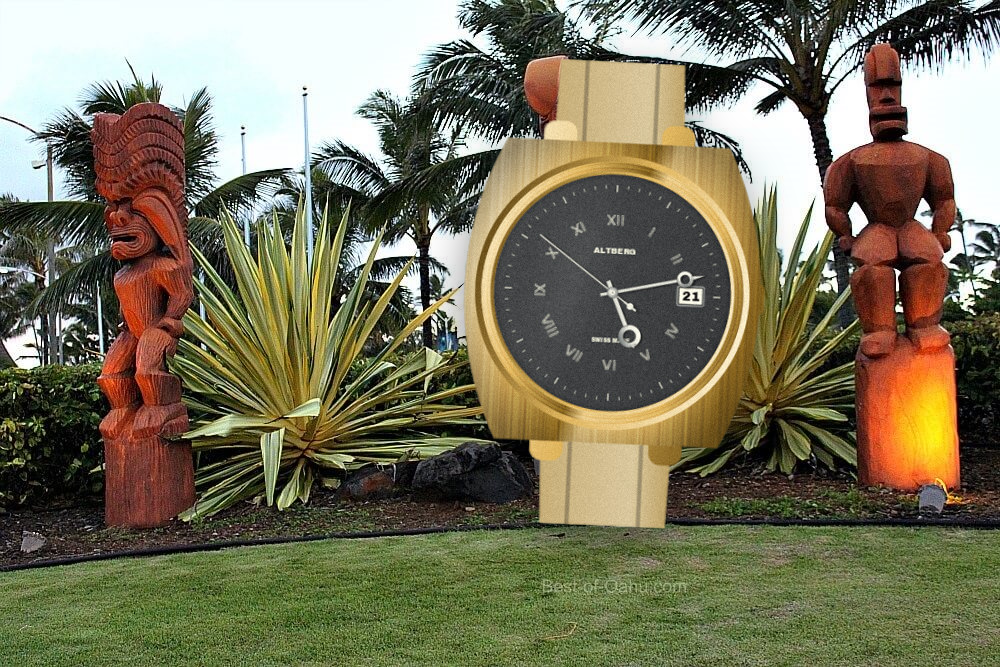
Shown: h=5 m=12 s=51
